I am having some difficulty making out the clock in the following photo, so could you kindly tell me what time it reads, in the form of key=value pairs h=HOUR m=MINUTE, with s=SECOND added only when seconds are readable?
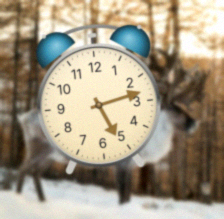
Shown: h=5 m=13
